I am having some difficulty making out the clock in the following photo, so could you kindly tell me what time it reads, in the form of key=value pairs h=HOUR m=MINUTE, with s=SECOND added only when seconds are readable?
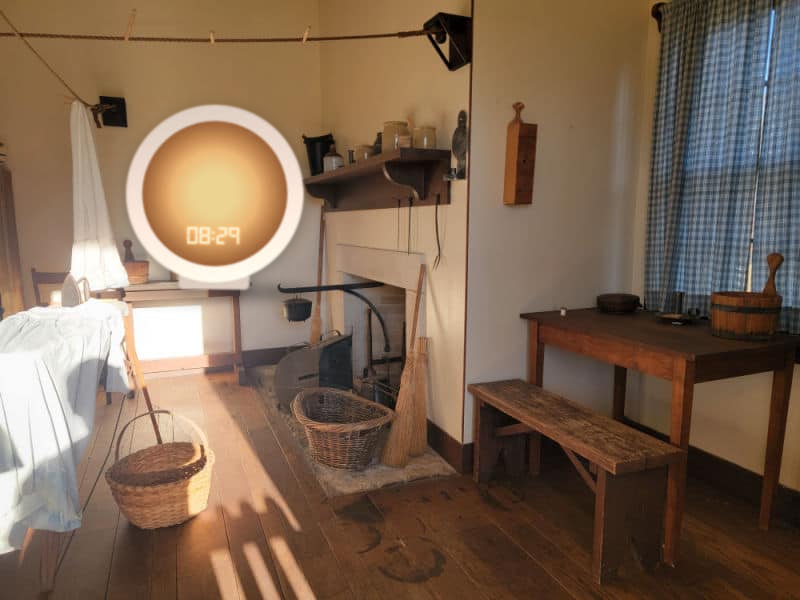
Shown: h=8 m=29
